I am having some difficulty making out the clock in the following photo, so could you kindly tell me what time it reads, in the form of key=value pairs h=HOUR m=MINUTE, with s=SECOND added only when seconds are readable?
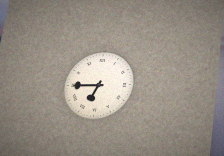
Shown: h=6 m=45
